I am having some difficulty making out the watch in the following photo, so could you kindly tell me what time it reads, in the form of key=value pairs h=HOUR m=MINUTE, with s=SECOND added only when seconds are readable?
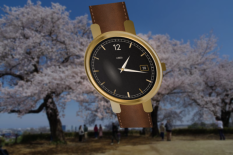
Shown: h=1 m=17
